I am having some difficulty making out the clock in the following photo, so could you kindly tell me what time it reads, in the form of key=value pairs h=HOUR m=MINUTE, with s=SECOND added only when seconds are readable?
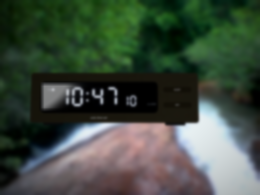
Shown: h=10 m=47
